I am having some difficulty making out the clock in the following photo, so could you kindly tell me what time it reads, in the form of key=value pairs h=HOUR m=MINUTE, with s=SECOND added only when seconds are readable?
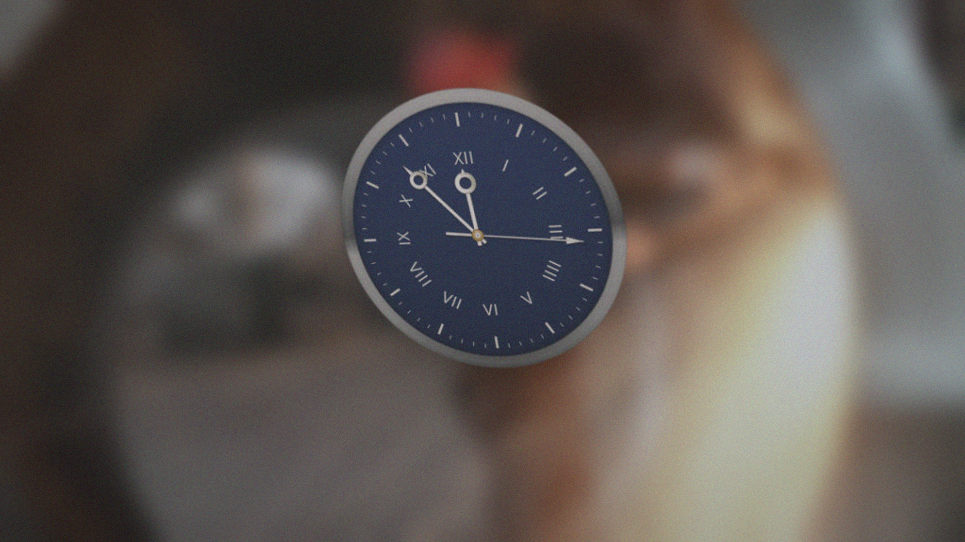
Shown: h=11 m=53 s=16
